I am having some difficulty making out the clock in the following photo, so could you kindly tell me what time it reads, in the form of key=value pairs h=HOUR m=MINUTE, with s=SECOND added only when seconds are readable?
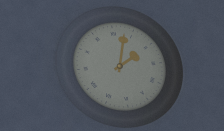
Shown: h=2 m=3
